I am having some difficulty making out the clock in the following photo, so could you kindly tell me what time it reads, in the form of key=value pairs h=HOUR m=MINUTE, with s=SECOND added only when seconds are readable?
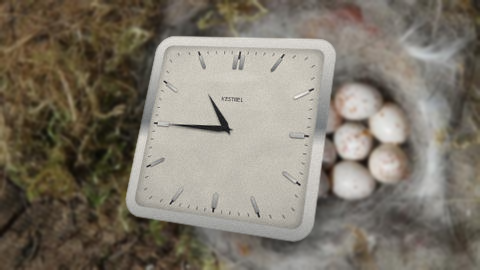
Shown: h=10 m=45
